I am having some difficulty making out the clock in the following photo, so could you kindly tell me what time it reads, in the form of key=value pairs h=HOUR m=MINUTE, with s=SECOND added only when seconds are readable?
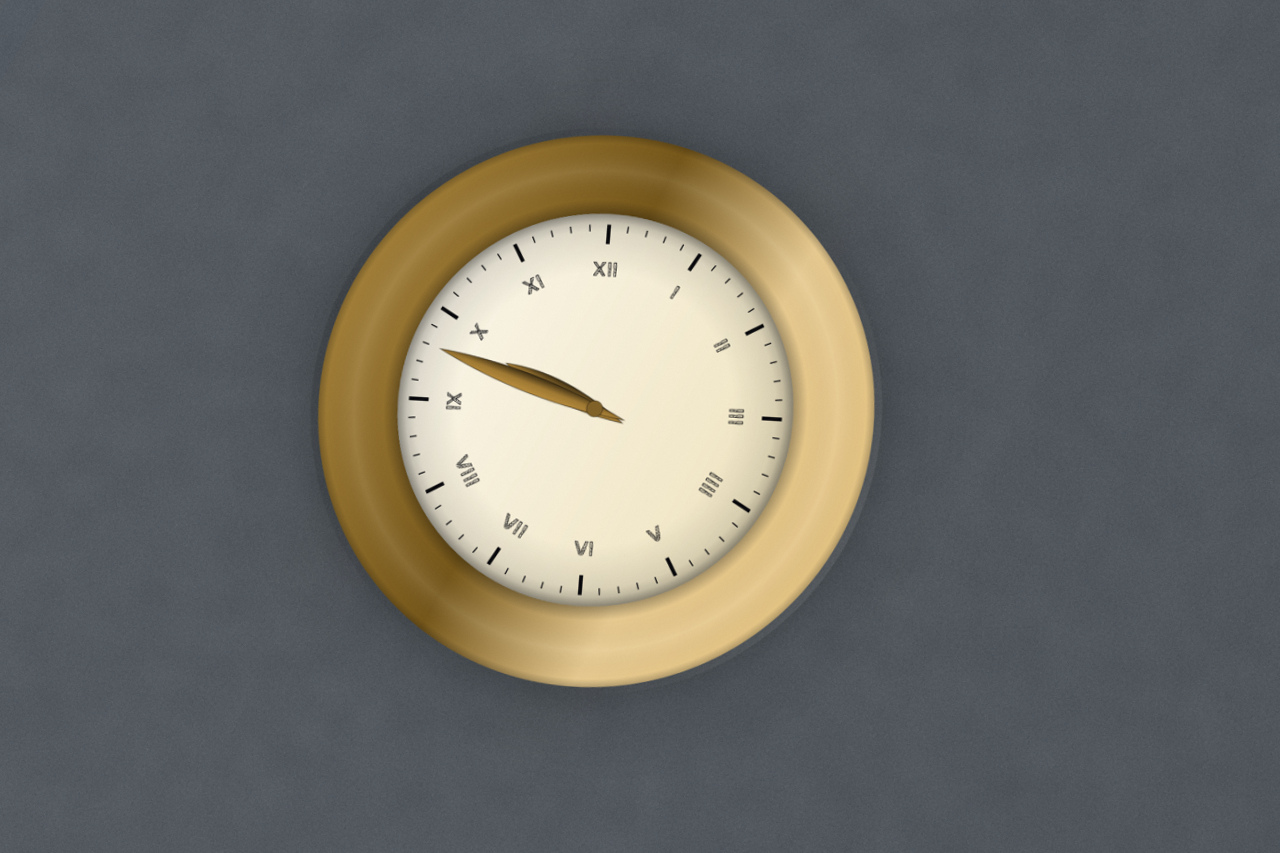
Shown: h=9 m=48
